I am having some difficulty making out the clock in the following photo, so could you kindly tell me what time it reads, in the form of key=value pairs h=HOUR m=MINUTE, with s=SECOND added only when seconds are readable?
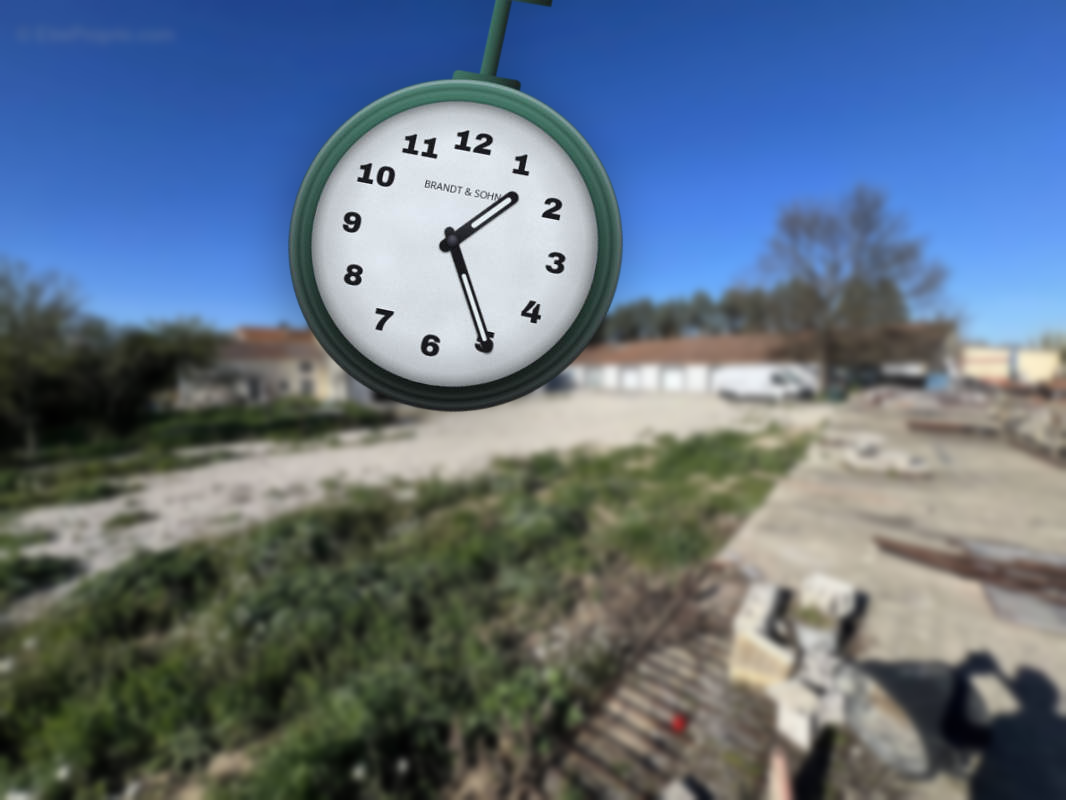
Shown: h=1 m=25
